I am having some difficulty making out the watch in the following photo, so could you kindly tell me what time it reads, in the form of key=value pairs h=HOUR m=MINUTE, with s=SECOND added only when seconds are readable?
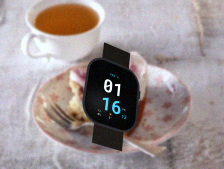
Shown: h=1 m=16
